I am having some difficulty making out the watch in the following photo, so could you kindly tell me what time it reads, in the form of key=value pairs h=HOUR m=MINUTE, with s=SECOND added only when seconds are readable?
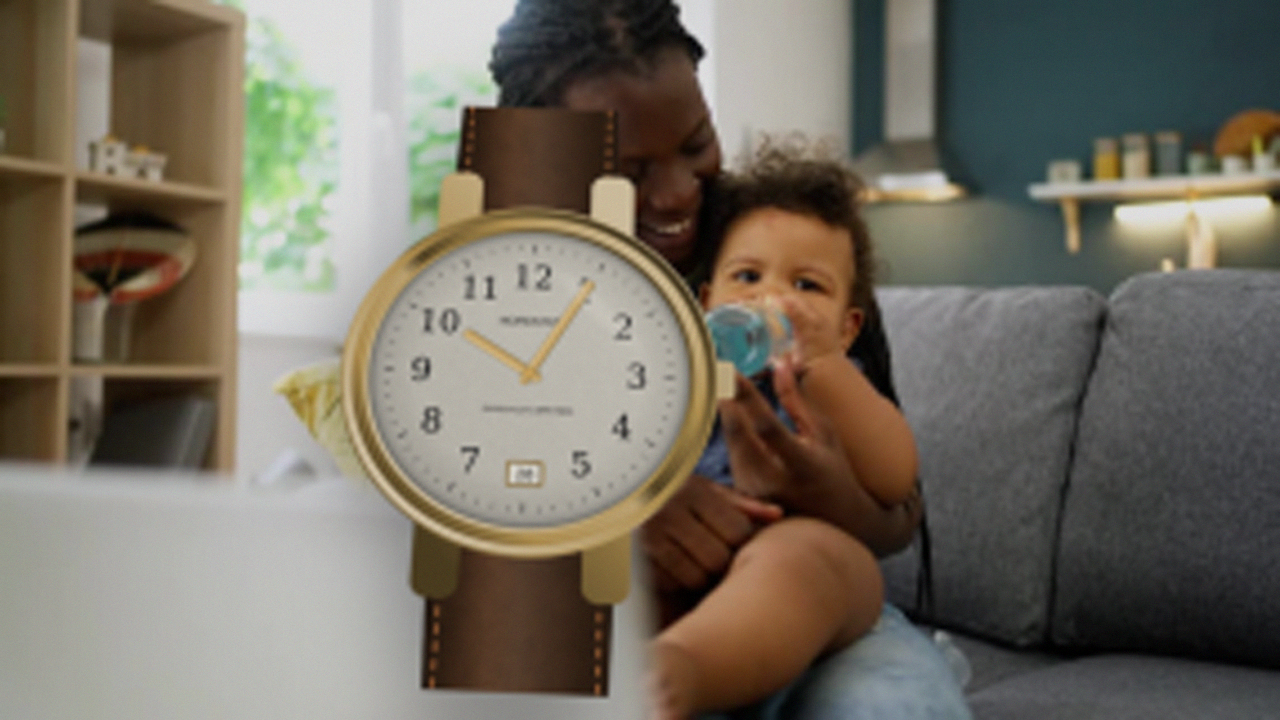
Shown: h=10 m=5
